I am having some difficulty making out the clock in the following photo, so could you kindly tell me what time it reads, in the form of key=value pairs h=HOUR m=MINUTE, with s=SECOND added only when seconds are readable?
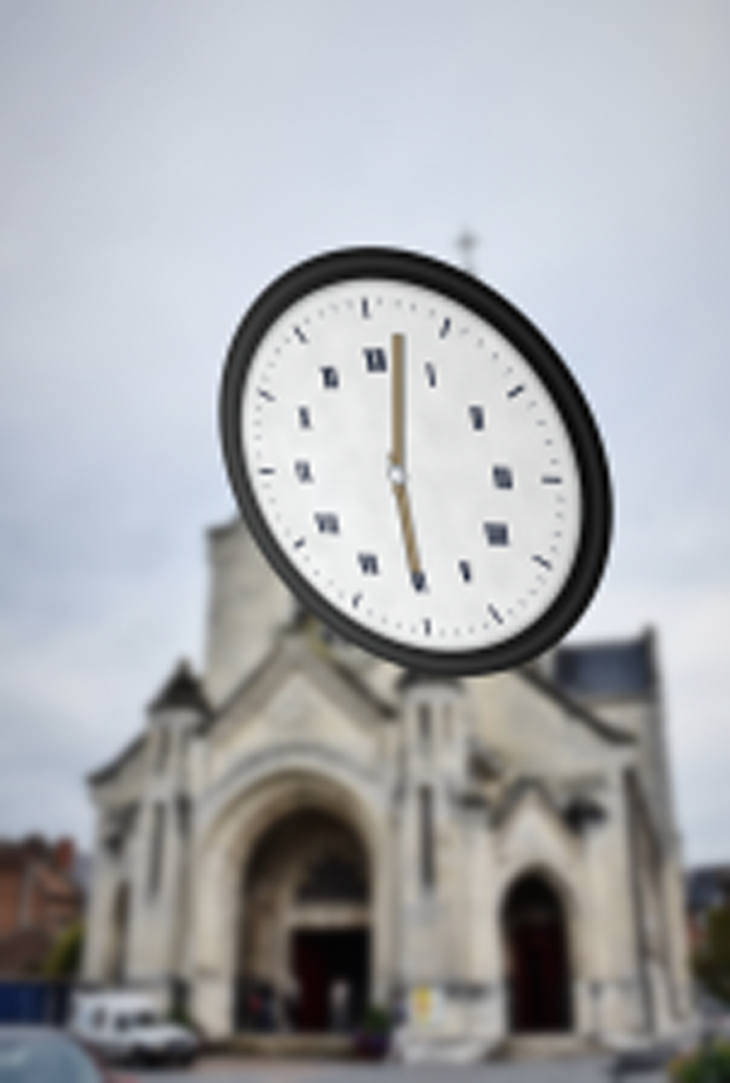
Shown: h=6 m=2
